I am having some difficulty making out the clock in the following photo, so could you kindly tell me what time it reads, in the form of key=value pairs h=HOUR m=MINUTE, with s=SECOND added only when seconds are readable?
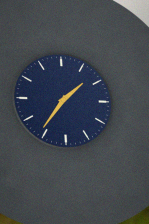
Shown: h=1 m=36
